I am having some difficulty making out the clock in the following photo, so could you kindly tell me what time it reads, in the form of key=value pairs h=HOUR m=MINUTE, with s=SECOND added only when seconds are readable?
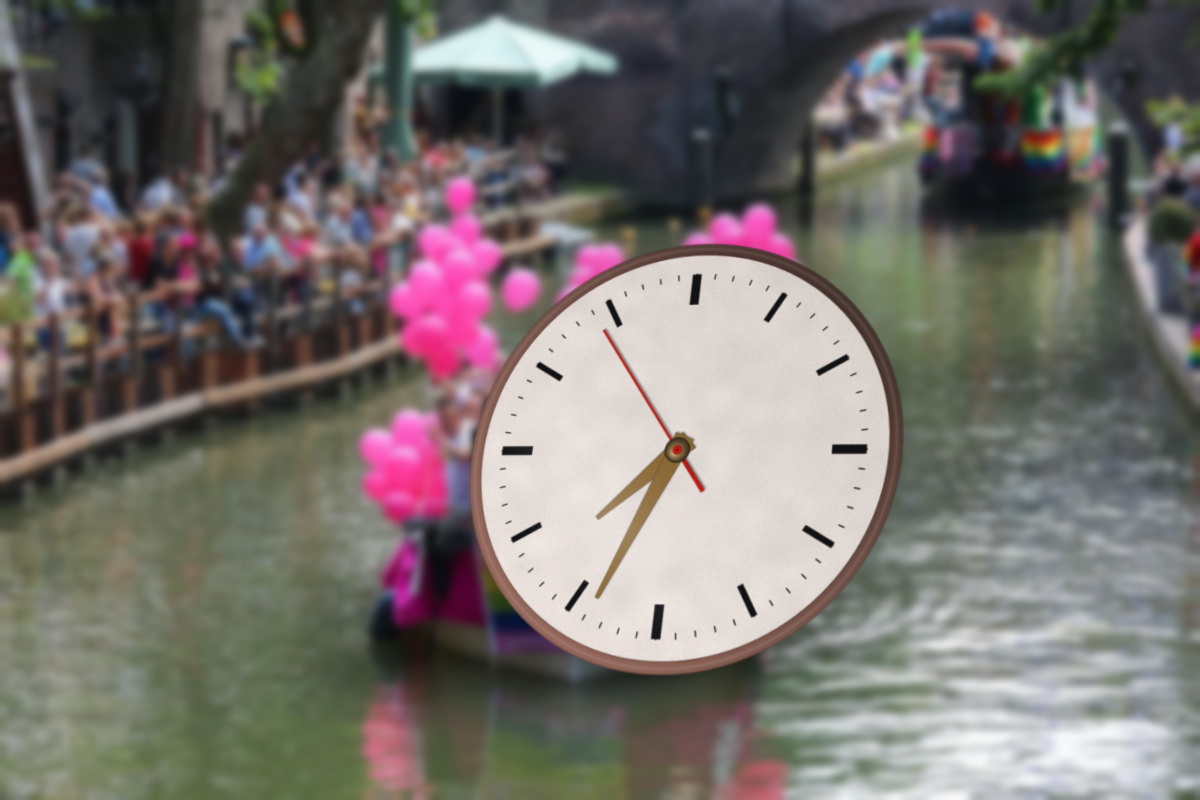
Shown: h=7 m=33 s=54
